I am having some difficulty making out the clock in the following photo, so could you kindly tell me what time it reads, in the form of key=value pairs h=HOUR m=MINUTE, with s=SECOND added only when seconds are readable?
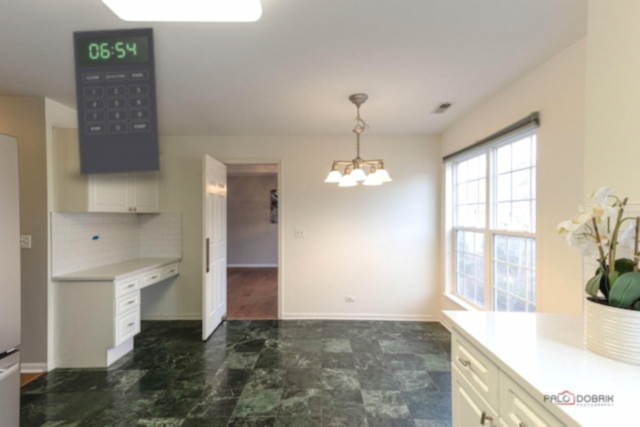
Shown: h=6 m=54
